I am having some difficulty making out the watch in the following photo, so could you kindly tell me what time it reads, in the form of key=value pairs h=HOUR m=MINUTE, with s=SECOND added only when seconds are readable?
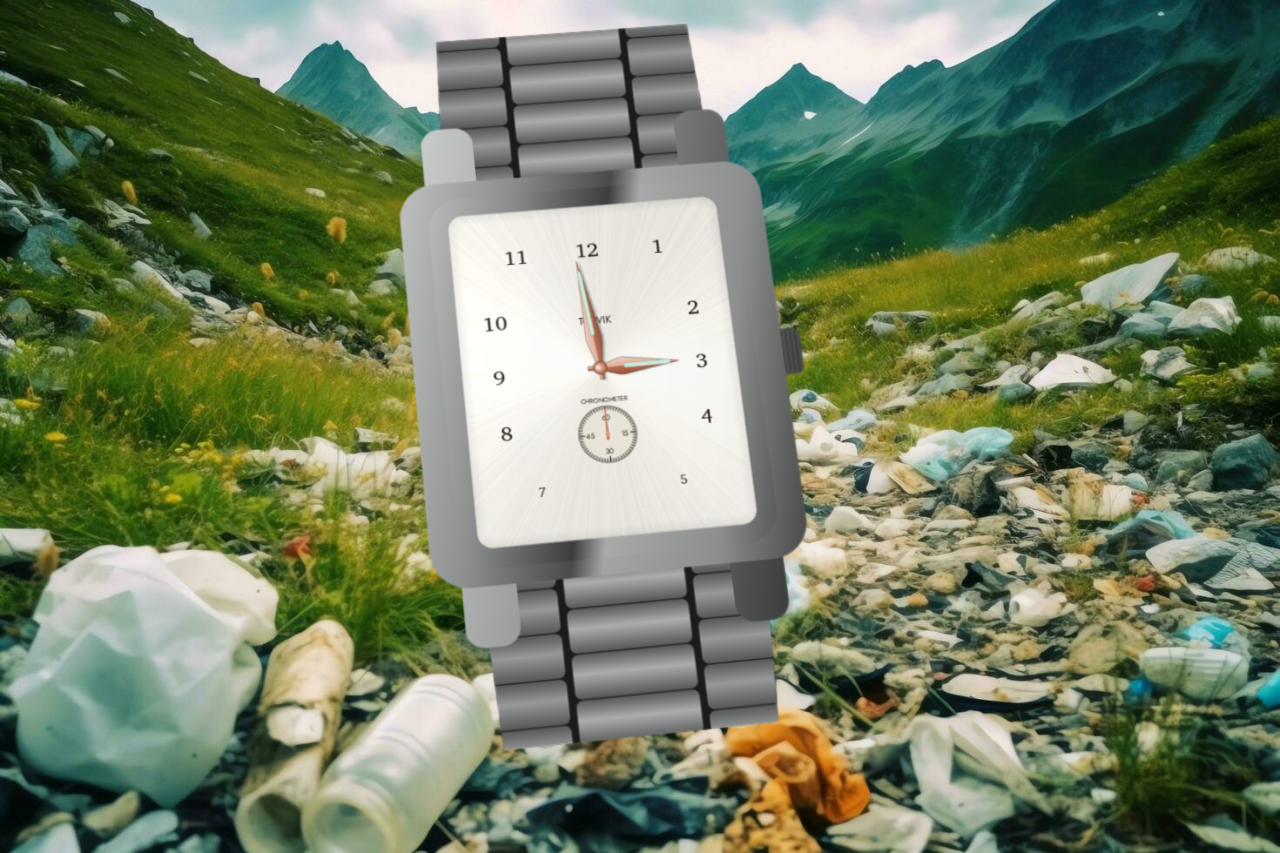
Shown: h=2 m=59
